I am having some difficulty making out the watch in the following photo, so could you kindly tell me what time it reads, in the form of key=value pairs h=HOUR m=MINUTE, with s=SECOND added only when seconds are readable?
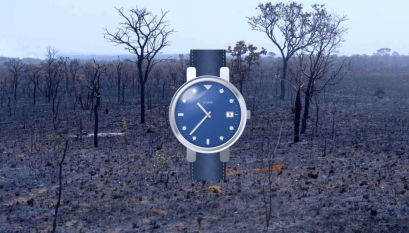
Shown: h=10 m=37
